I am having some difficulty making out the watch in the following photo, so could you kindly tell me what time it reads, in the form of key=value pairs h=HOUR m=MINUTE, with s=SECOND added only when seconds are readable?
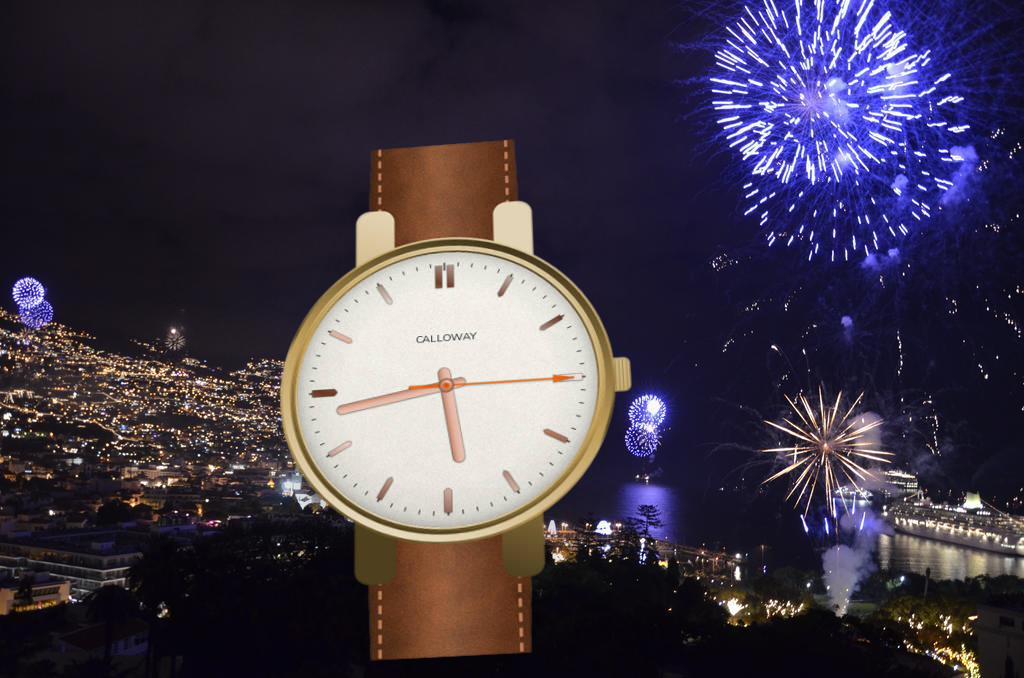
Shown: h=5 m=43 s=15
